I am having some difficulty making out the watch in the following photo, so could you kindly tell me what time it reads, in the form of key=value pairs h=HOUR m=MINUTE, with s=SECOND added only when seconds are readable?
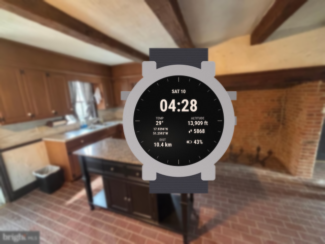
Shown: h=4 m=28
